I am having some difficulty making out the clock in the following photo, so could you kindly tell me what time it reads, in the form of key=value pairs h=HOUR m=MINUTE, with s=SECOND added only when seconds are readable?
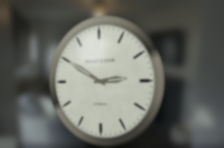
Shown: h=2 m=50
